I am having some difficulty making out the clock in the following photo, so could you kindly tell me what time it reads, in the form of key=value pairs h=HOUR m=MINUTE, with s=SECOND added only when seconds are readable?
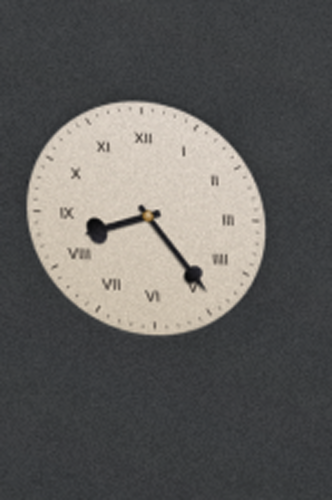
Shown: h=8 m=24
